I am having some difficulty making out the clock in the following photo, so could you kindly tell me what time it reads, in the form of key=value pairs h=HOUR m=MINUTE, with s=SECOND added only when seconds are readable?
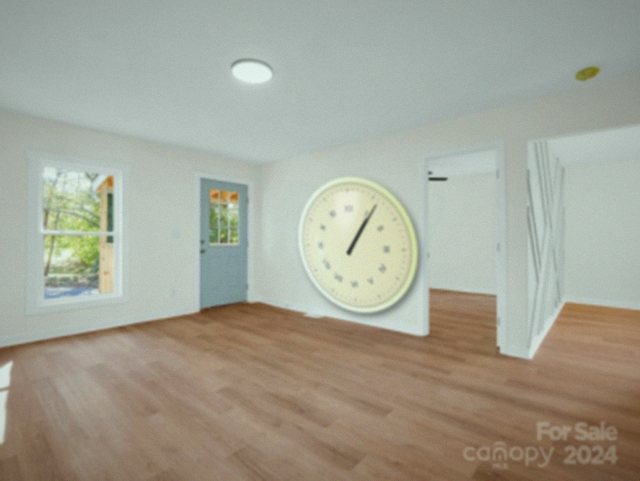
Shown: h=1 m=6
